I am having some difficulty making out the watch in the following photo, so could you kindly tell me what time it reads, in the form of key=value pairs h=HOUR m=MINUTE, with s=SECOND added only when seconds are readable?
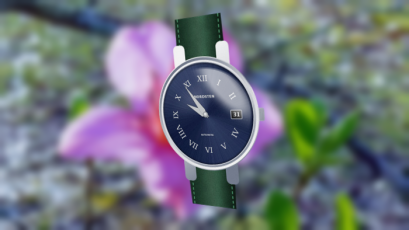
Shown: h=9 m=54
